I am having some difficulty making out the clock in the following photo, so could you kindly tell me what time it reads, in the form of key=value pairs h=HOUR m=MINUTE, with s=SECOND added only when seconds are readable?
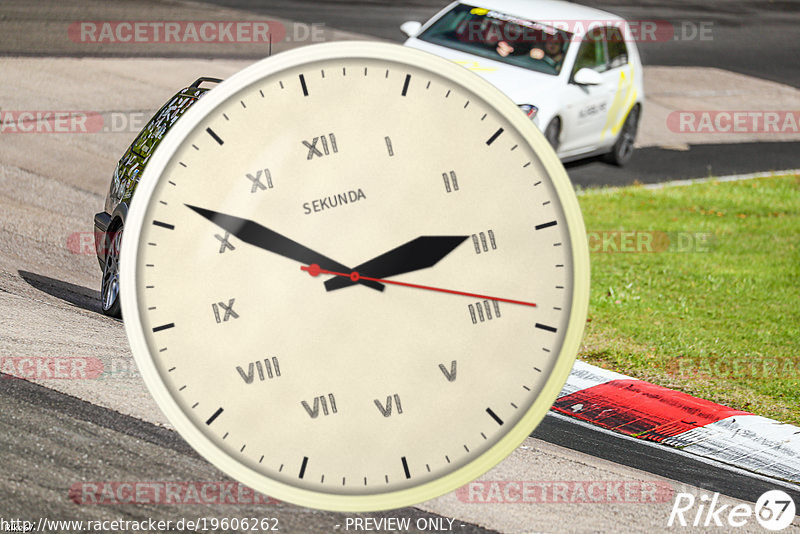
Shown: h=2 m=51 s=19
